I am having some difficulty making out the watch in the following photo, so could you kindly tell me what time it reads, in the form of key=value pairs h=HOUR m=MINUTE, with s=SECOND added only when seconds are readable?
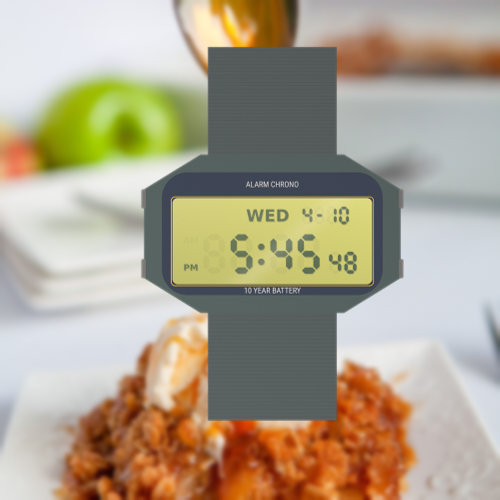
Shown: h=5 m=45 s=48
